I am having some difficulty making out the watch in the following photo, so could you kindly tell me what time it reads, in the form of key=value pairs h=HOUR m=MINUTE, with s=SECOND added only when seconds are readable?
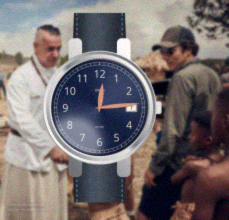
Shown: h=12 m=14
